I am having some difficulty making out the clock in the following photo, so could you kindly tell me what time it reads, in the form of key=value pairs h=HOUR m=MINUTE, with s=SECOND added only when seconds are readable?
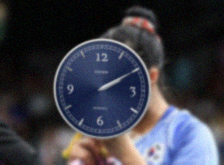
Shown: h=2 m=10
